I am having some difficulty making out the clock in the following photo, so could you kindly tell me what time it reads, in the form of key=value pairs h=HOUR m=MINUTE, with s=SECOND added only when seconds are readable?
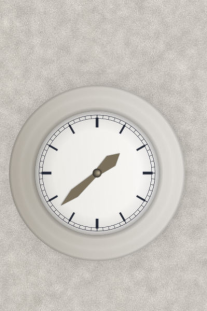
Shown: h=1 m=38
